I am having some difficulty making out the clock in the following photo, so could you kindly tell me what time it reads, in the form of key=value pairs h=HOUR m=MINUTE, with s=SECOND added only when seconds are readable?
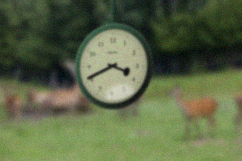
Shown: h=3 m=41
